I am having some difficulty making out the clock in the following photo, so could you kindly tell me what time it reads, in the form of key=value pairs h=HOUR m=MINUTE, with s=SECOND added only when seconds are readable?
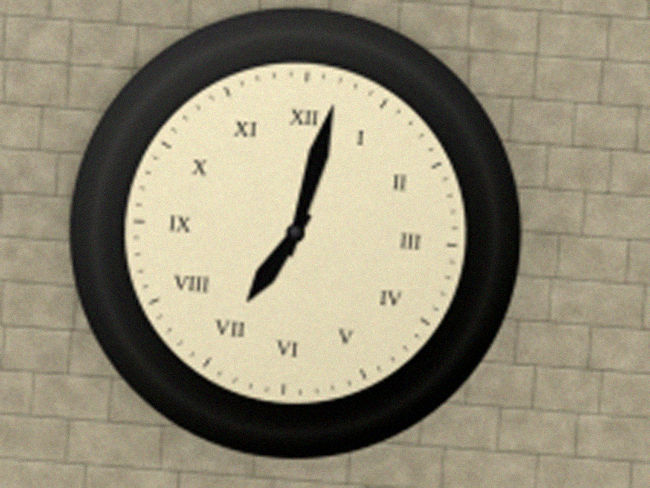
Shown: h=7 m=2
